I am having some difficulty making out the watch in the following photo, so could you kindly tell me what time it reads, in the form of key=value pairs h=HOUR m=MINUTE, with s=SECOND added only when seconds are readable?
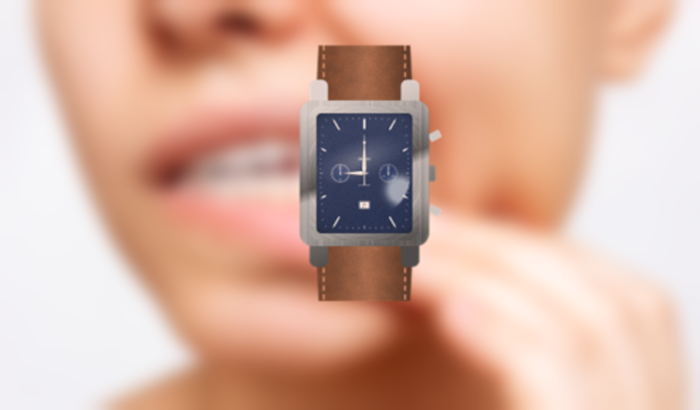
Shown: h=9 m=0
